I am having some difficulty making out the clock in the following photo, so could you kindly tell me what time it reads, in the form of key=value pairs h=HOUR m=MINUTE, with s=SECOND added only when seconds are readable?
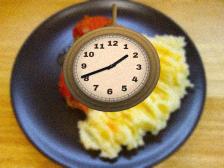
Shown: h=1 m=41
